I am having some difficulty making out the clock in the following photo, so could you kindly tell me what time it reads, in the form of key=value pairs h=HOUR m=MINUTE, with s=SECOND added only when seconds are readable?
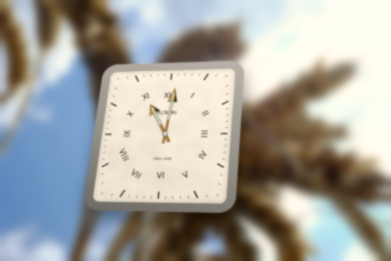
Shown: h=11 m=1
